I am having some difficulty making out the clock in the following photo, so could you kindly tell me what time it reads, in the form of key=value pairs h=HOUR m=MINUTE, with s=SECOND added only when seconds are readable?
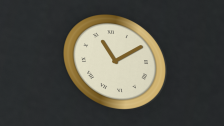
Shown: h=11 m=10
